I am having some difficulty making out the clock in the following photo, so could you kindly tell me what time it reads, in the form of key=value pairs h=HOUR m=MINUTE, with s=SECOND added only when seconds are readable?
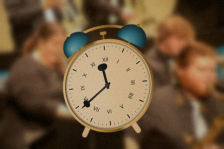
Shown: h=11 m=39
